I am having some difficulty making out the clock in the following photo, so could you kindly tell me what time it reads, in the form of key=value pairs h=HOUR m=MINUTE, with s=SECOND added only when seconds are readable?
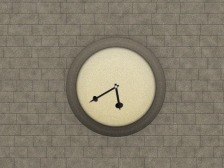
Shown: h=5 m=40
